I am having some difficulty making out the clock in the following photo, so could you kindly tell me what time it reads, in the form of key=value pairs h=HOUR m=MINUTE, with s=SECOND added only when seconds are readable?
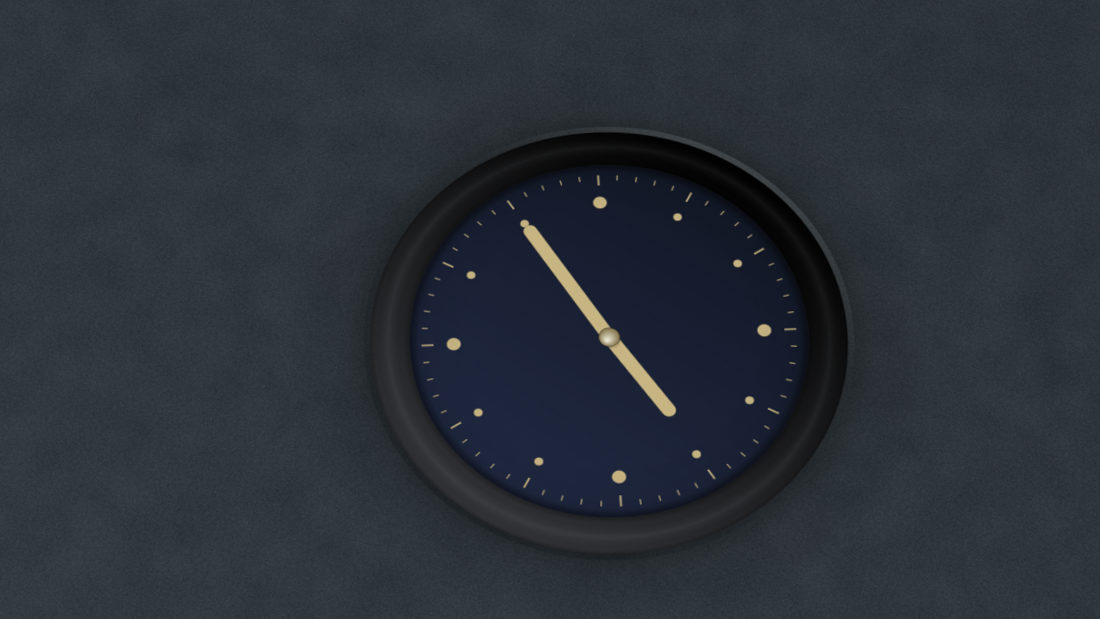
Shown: h=4 m=55
